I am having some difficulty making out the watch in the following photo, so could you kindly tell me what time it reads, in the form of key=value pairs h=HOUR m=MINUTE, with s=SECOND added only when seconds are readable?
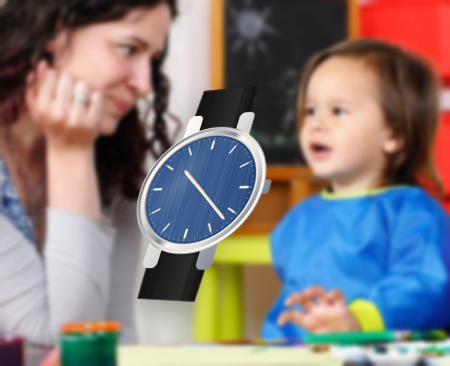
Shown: h=10 m=22
